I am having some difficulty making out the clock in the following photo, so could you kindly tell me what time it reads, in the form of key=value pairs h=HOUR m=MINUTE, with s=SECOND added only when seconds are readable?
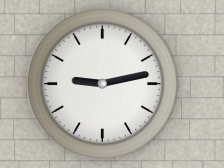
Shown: h=9 m=13
